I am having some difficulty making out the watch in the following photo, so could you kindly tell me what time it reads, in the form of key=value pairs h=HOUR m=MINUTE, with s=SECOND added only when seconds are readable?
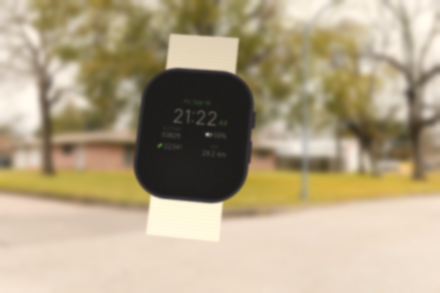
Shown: h=21 m=22
